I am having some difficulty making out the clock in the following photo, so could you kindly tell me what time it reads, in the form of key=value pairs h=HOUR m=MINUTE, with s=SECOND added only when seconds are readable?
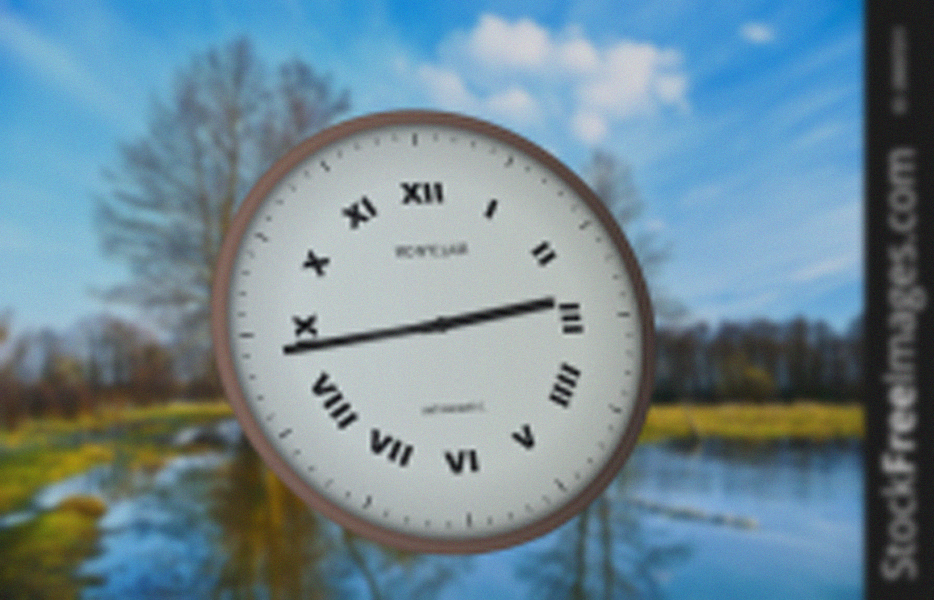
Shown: h=2 m=44
